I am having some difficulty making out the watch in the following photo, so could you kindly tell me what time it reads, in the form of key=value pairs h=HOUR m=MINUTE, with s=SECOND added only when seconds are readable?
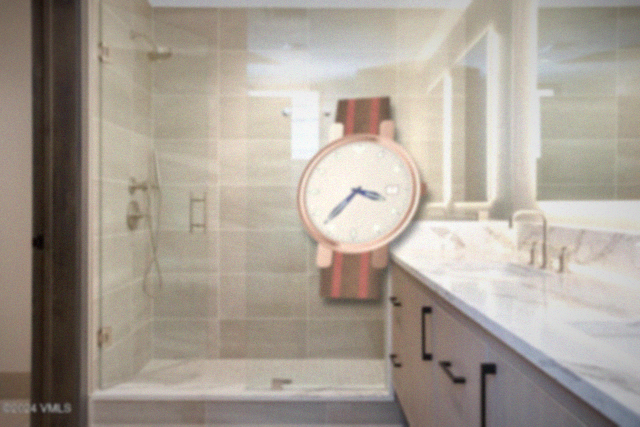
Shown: h=3 m=37
